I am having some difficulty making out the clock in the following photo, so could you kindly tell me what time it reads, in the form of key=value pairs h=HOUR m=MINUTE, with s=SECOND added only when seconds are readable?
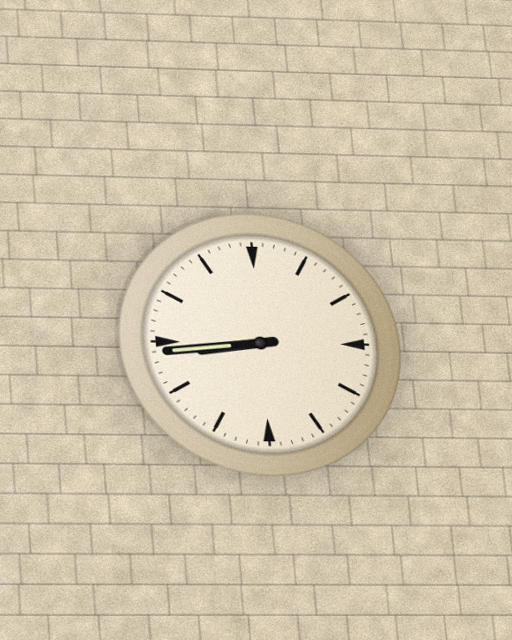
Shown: h=8 m=44
